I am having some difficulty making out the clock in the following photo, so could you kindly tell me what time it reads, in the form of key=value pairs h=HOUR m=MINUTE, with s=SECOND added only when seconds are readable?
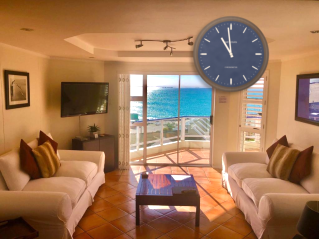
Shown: h=10 m=59
